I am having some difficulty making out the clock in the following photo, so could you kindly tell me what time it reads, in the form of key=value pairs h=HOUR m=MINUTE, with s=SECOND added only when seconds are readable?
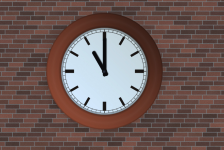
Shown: h=11 m=0
